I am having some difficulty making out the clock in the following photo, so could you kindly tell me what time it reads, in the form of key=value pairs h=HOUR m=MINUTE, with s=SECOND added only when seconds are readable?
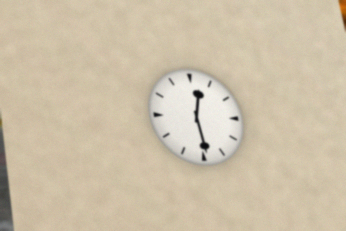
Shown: h=12 m=29
